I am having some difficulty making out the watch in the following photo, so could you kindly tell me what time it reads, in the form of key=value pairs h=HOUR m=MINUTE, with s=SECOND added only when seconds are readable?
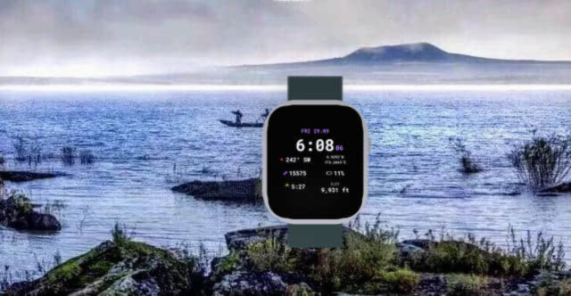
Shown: h=6 m=8
